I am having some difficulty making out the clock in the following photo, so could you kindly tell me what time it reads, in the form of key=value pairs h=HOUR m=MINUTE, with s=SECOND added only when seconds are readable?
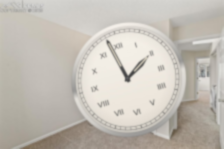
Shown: h=1 m=58
